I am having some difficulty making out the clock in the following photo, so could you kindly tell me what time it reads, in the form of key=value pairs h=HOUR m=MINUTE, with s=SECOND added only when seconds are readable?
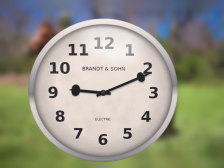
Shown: h=9 m=11
